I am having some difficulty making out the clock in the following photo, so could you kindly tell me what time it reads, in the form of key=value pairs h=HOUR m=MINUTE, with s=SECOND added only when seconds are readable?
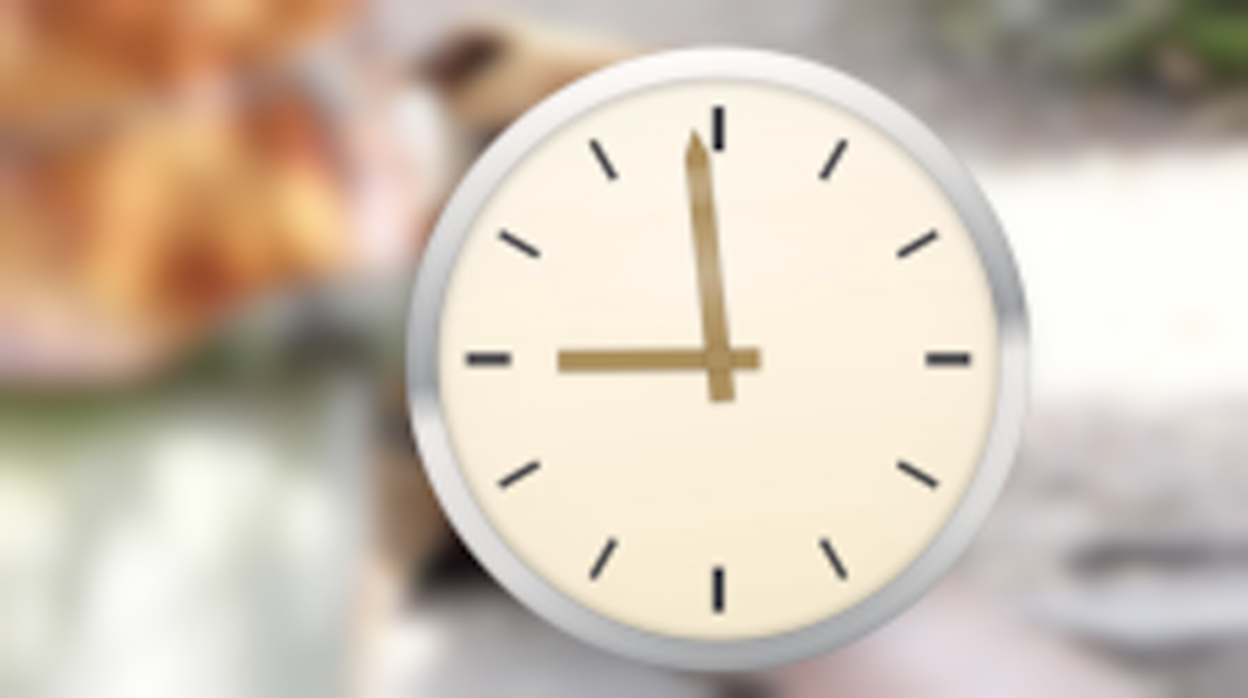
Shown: h=8 m=59
